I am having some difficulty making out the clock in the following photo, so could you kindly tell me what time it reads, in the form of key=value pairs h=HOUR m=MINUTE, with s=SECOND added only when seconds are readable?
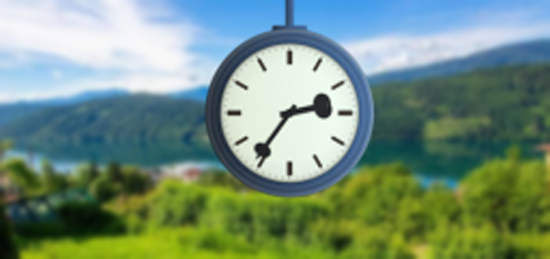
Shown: h=2 m=36
